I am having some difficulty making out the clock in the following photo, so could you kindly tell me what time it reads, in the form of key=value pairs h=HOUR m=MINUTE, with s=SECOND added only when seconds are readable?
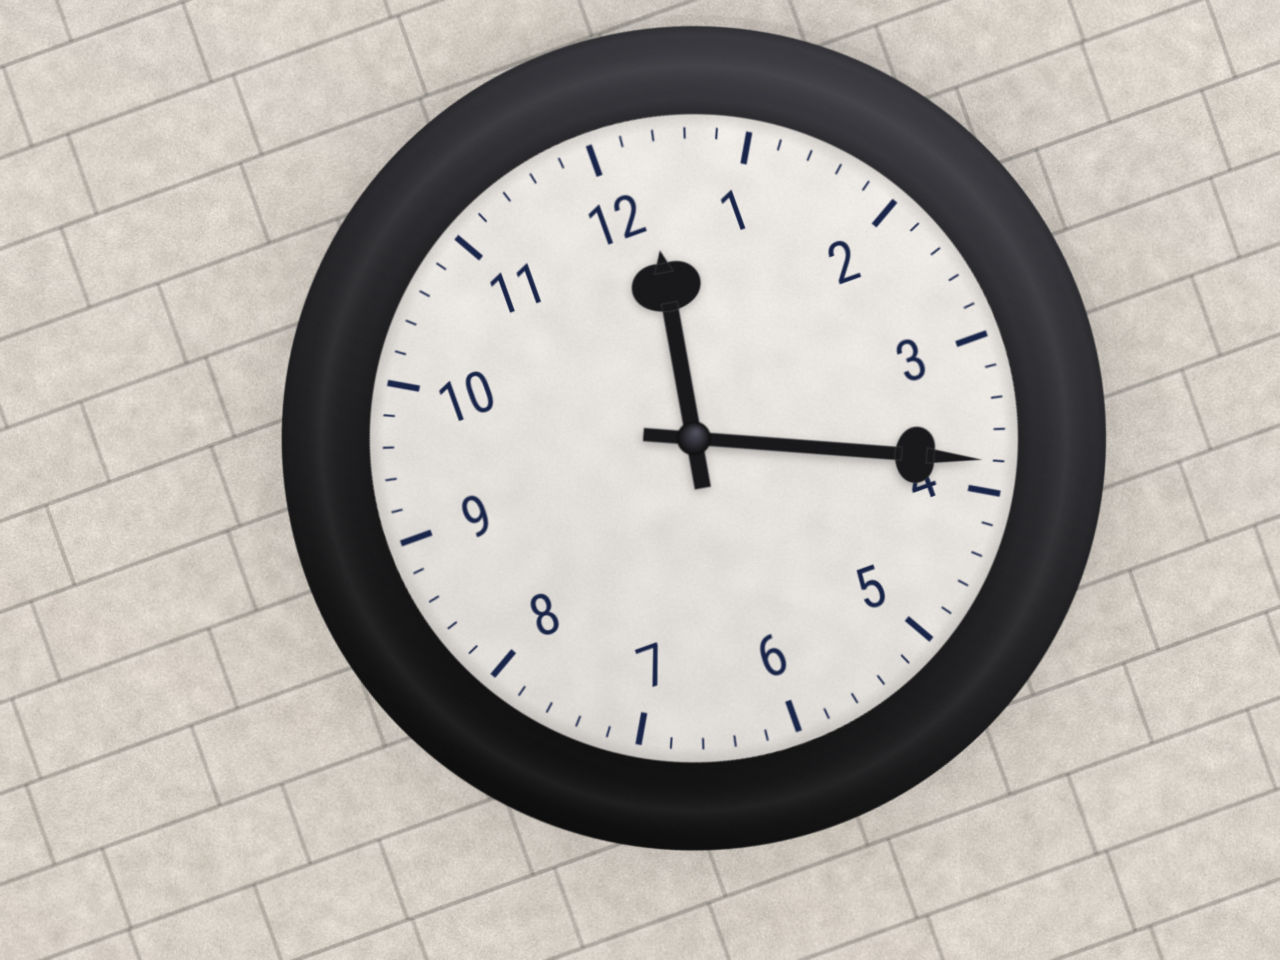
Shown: h=12 m=19
